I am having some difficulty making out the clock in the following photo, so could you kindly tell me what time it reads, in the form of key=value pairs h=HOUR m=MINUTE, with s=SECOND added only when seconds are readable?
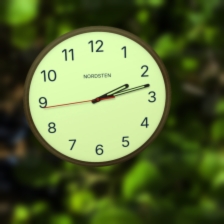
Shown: h=2 m=12 s=44
